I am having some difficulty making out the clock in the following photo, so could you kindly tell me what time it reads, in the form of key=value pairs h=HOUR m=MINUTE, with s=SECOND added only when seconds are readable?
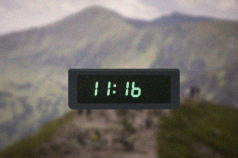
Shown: h=11 m=16
